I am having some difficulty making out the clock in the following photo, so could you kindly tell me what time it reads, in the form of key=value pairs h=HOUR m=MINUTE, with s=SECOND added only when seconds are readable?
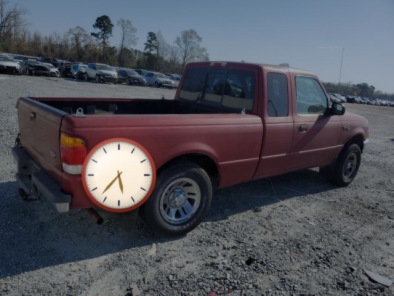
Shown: h=5 m=37
